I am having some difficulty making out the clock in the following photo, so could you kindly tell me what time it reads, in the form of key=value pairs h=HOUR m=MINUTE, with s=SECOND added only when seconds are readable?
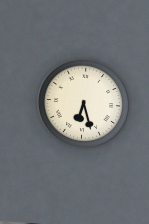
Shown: h=6 m=27
